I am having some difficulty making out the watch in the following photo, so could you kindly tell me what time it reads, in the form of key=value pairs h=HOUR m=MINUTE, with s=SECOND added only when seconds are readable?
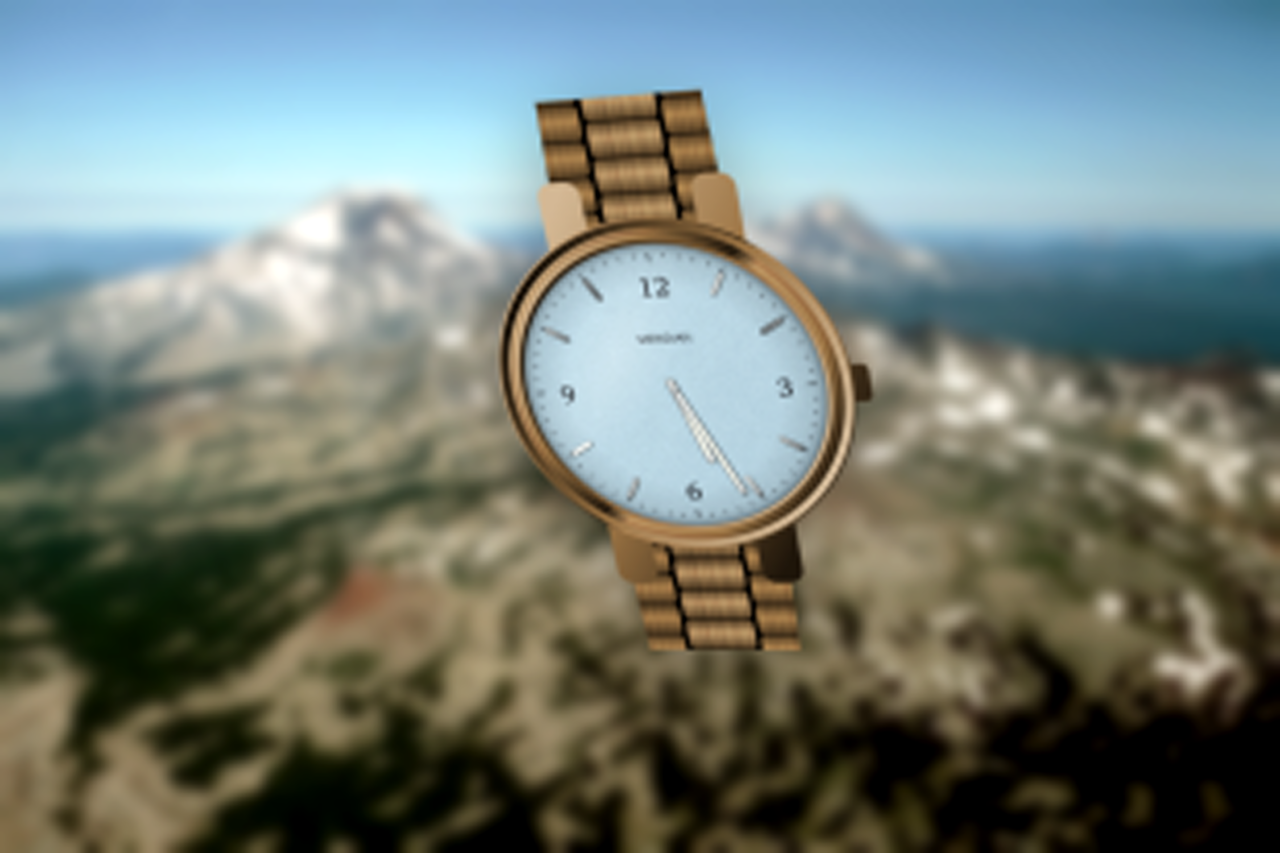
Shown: h=5 m=26
